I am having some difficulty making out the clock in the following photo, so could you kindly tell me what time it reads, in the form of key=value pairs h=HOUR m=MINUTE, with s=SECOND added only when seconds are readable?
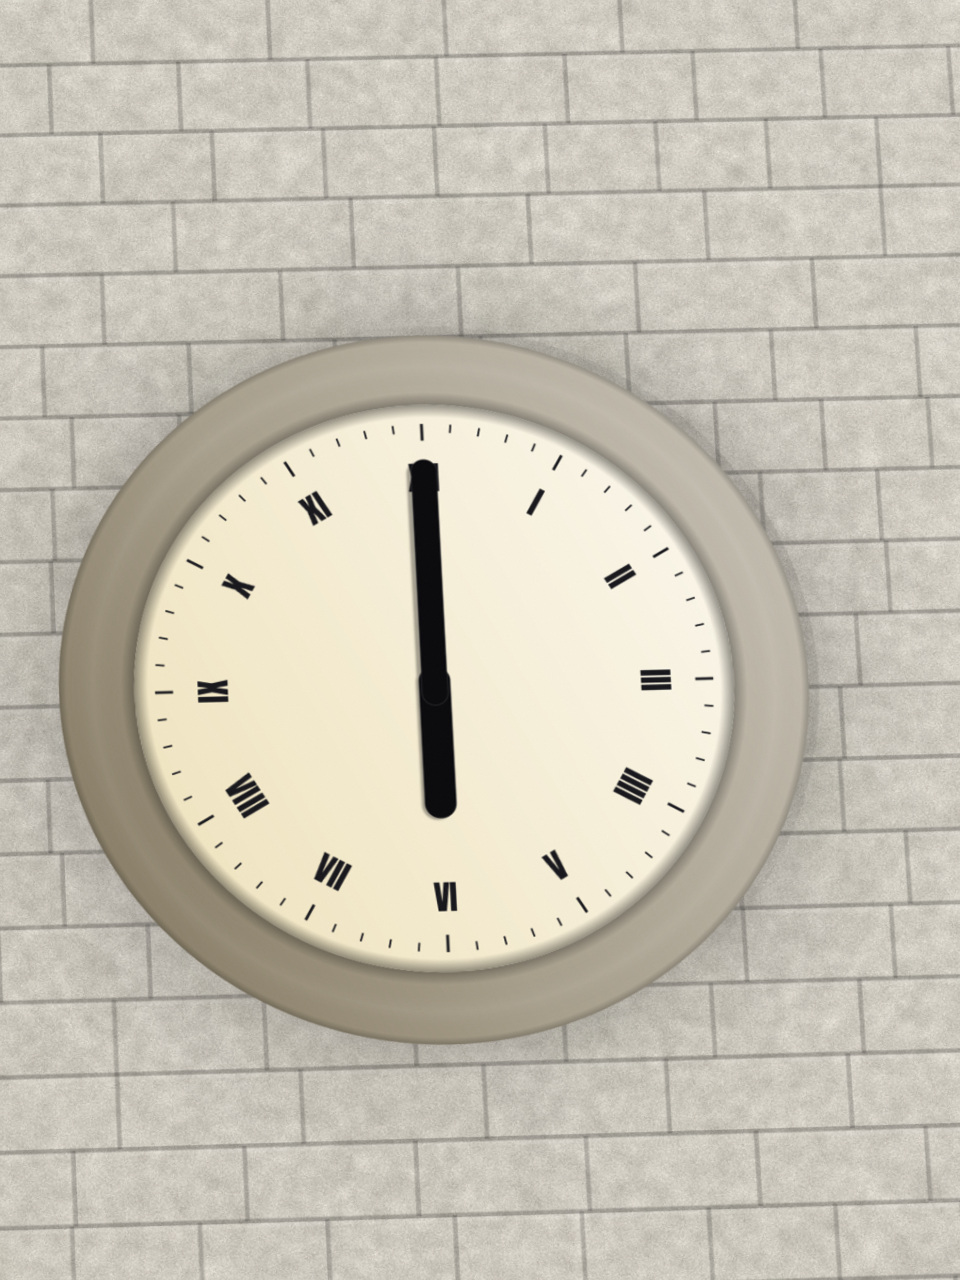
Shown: h=6 m=0
